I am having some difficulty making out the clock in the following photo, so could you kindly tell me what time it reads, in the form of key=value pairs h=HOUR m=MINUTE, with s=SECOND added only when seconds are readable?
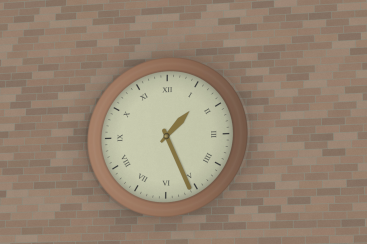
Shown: h=1 m=26
